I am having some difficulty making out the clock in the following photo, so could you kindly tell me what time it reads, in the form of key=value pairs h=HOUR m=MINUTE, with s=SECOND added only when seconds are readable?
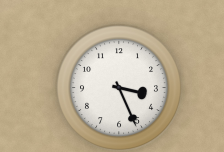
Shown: h=3 m=26
